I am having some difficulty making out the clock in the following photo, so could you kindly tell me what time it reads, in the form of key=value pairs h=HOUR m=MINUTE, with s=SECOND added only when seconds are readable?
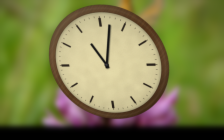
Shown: h=11 m=2
